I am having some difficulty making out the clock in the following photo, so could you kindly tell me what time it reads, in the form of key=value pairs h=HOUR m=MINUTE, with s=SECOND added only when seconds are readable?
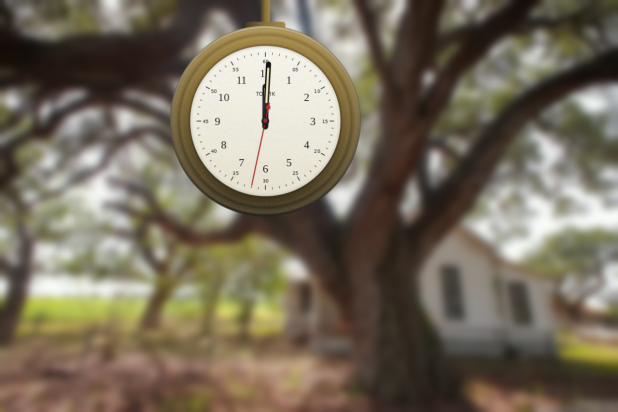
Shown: h=12 m=0 s=32
